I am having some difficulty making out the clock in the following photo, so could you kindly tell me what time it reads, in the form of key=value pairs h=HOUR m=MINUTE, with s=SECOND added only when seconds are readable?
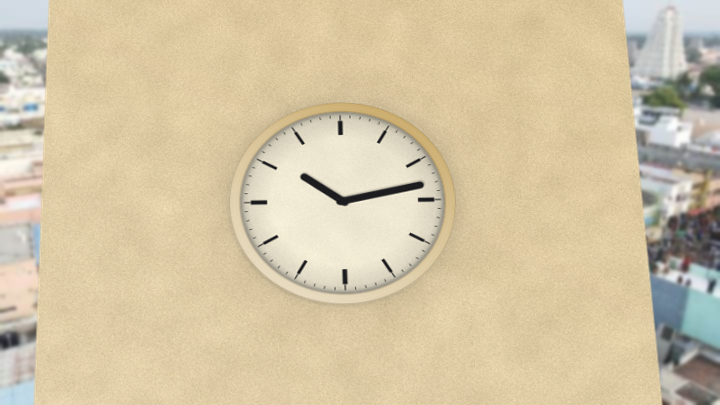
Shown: h=10 m=13
